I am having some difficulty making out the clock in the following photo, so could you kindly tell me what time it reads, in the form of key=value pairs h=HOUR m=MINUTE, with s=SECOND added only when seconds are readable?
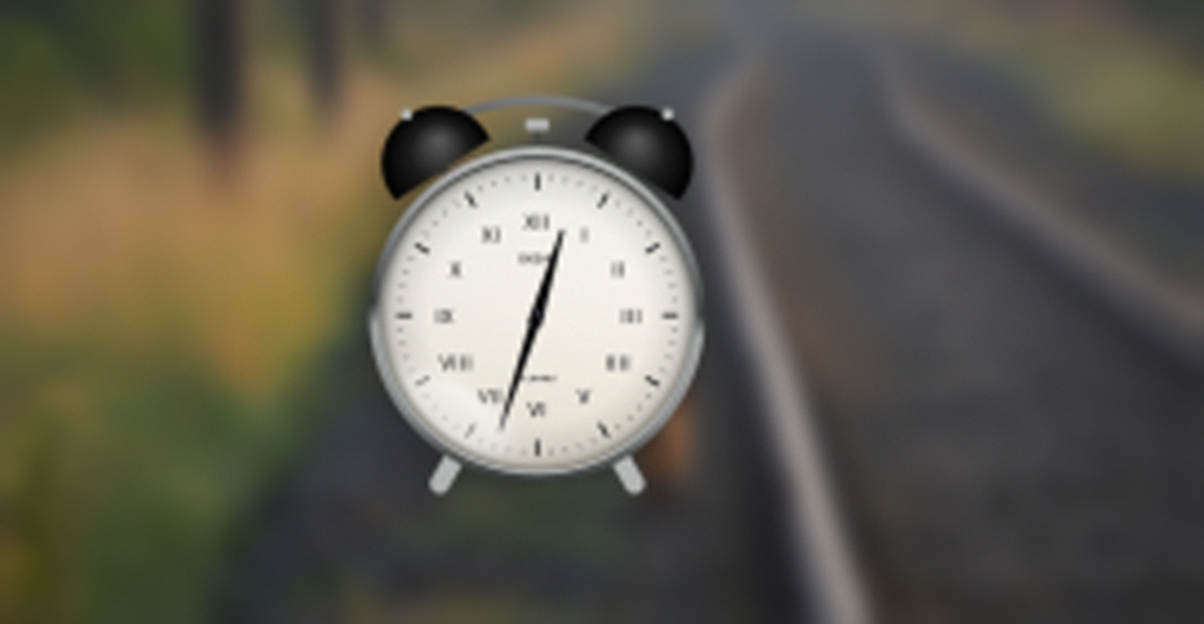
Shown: h=12 m=33
